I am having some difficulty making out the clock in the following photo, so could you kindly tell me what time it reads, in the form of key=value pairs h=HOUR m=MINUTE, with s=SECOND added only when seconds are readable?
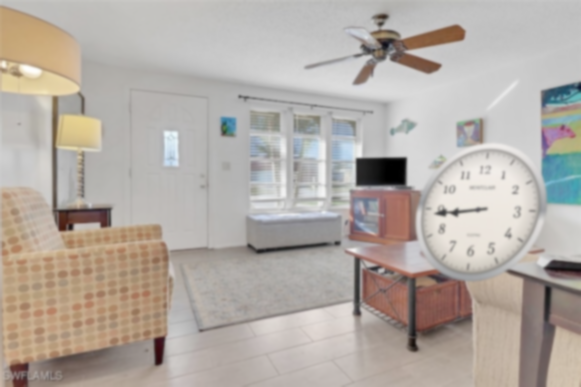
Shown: h=8 m=44
